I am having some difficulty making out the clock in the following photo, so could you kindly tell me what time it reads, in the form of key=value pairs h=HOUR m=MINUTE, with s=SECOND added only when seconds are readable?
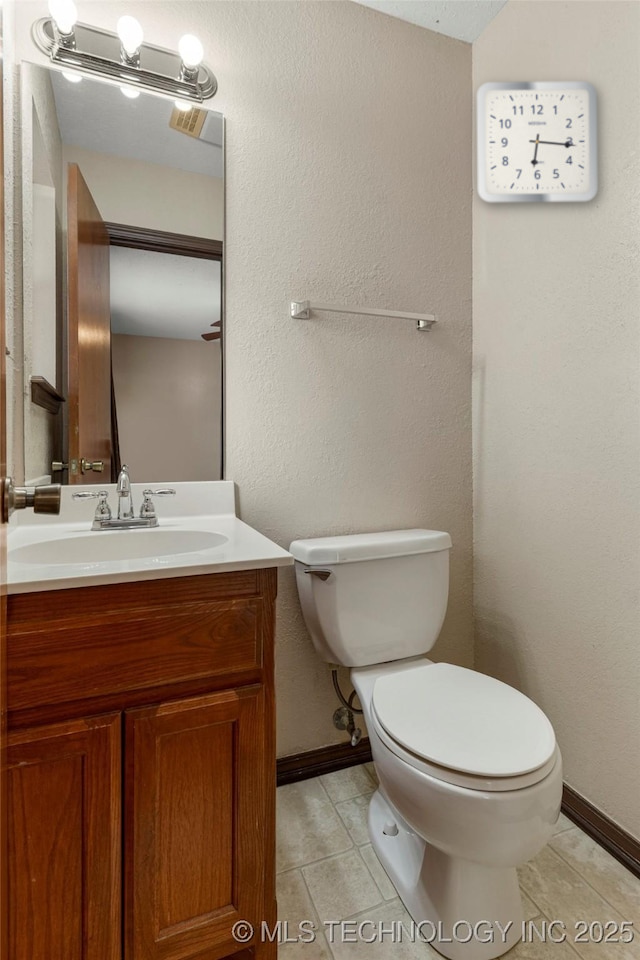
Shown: h=6 m=16
